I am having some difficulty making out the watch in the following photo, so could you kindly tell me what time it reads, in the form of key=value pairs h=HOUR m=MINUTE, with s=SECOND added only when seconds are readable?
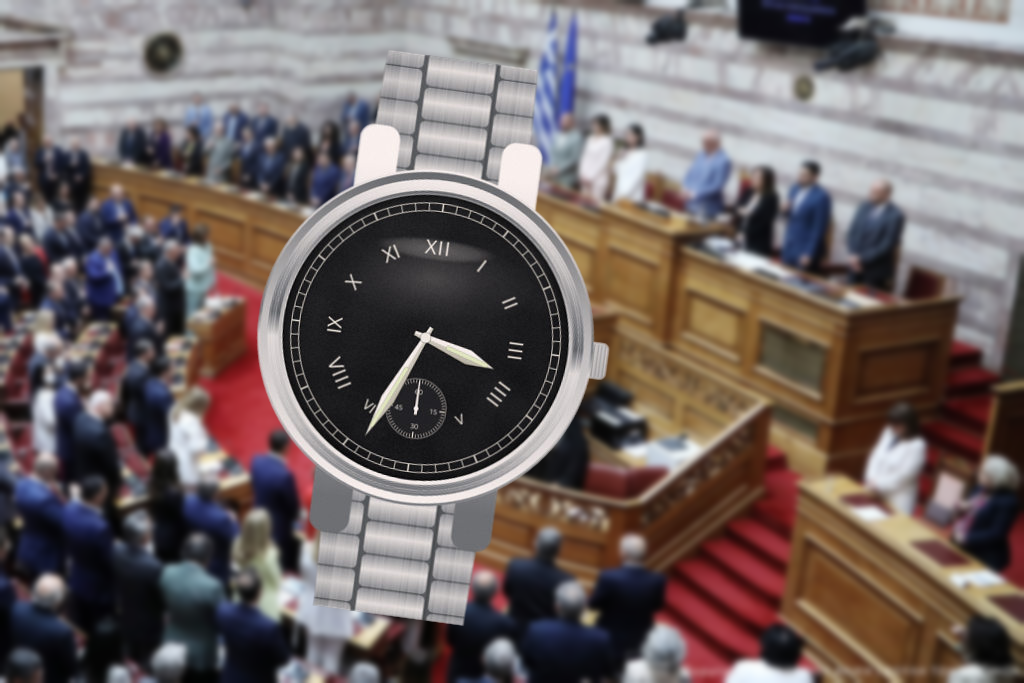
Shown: h=3 m=34
